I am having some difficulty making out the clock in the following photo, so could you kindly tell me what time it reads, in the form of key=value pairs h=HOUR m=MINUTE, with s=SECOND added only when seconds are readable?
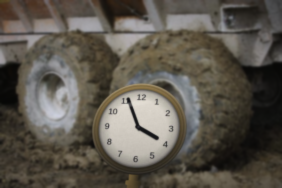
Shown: h=3 m=56
